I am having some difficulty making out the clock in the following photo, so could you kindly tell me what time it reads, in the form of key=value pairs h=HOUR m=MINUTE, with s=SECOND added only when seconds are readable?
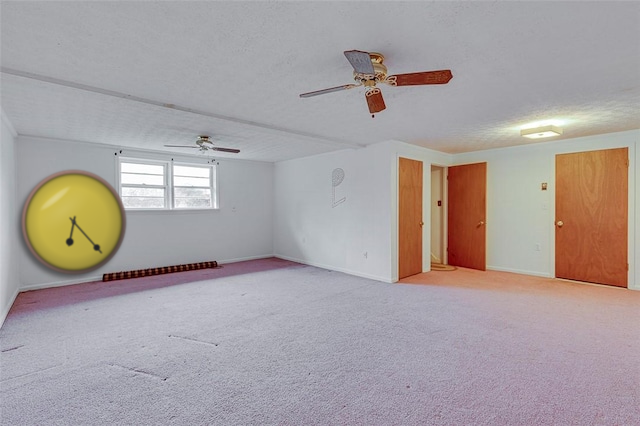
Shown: h=6 m=23
